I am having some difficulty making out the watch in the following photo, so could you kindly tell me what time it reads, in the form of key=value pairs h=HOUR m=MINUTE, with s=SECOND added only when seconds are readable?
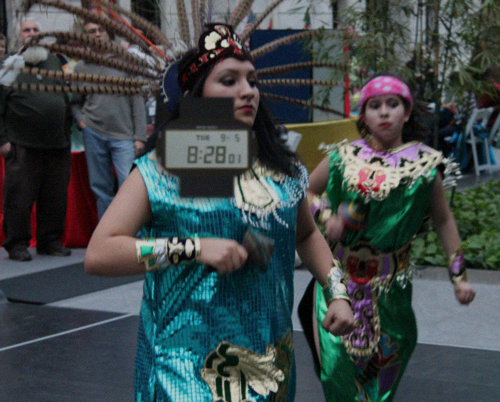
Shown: h=8 m=28
